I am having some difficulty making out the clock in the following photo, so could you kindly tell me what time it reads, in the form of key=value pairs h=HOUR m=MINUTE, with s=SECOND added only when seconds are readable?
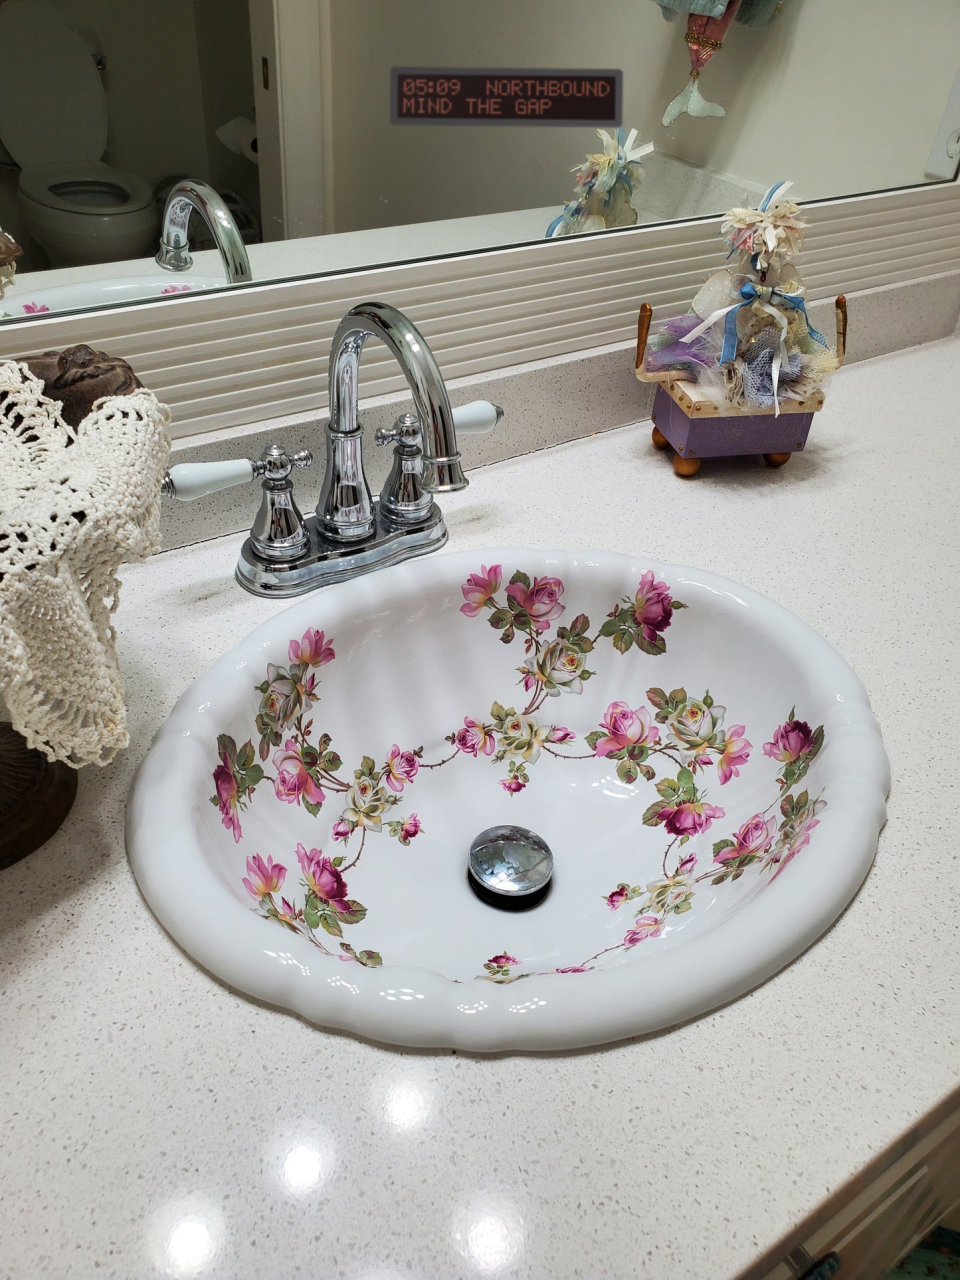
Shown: h=5 m=9
